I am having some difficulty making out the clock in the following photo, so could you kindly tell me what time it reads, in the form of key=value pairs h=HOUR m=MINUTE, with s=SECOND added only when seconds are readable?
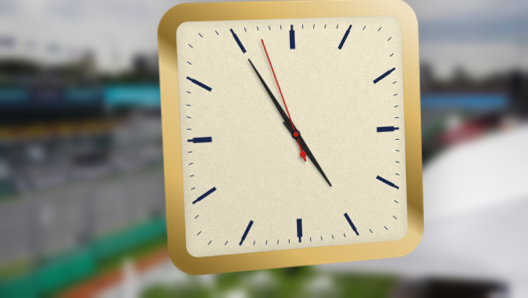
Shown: h=4 m=54 s=57
